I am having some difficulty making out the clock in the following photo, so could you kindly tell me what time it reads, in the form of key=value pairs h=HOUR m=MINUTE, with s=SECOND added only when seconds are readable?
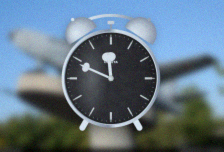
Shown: h=11 m=49
